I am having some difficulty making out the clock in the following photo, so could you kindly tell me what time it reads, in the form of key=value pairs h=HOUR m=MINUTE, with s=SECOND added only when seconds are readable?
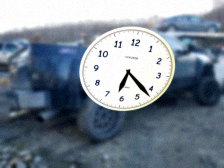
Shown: h=6 m=22
